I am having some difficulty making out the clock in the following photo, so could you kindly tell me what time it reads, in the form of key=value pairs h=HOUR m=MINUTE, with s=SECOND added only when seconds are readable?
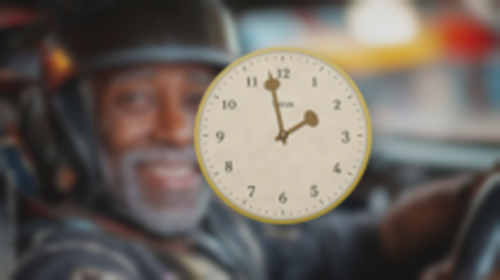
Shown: h=1 m=58
